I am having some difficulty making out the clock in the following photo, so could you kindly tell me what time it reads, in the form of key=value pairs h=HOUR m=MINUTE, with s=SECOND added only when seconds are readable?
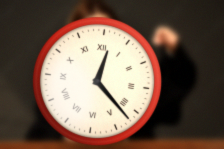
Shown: h=12 m=22
